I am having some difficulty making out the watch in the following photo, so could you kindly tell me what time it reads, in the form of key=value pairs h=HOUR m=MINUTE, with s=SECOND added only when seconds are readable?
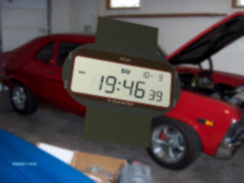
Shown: h=19 m=46 s=39
